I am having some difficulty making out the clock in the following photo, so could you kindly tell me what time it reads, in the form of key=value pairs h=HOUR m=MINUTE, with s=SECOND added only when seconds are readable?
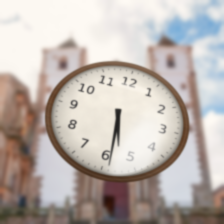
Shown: h=5 m=29
